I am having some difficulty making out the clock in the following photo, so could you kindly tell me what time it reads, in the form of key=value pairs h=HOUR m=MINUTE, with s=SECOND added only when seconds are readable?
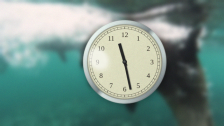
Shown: h=11 m=28
